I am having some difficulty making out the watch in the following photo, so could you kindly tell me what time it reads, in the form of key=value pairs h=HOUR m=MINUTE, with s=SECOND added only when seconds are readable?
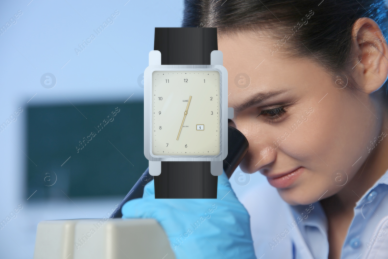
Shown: h=12 m=33
